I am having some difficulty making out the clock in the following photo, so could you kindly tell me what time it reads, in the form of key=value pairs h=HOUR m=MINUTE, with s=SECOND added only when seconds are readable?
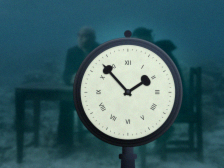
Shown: h=1 m=53
